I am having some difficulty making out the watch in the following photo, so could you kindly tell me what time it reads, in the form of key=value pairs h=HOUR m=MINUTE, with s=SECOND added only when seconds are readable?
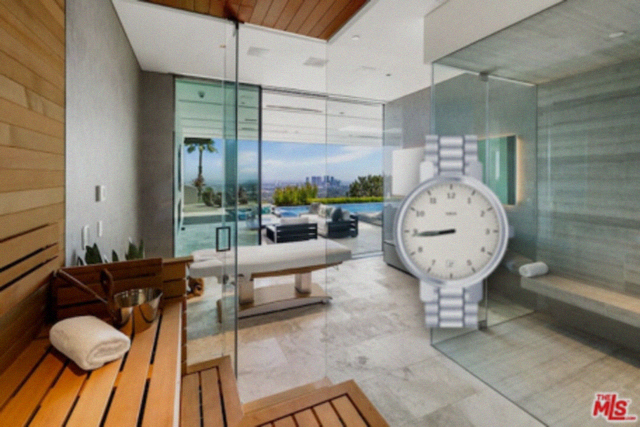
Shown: h=8 m=44
